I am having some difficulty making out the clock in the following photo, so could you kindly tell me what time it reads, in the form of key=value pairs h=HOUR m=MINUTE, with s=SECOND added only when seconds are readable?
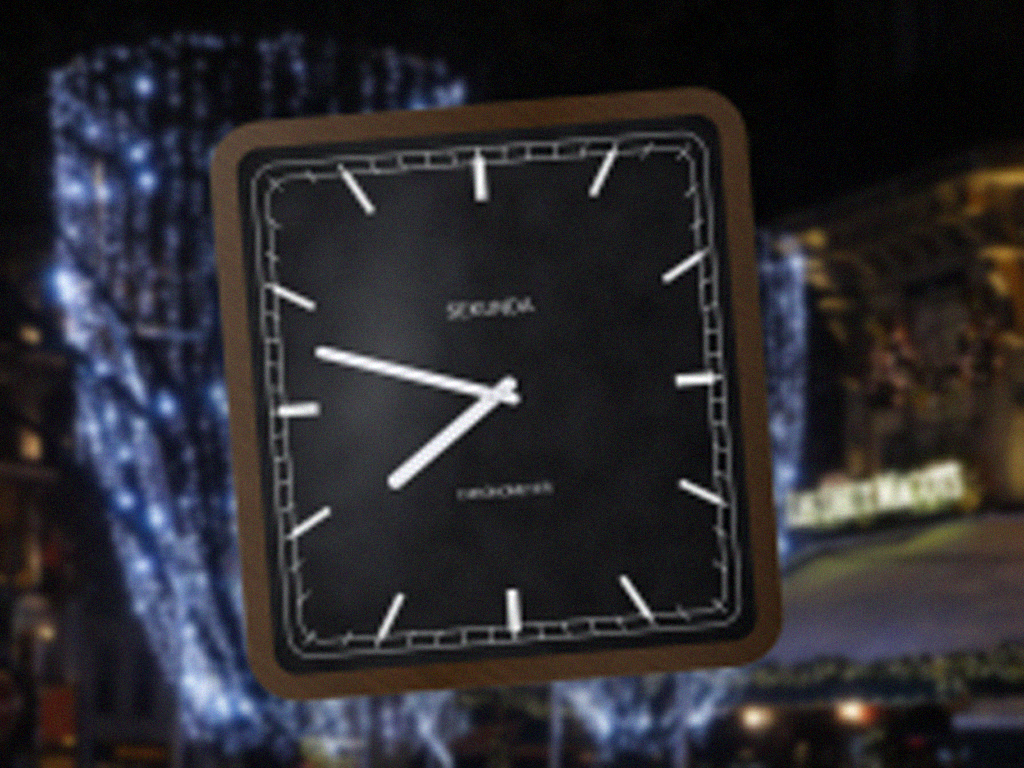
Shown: h=7 m=48
